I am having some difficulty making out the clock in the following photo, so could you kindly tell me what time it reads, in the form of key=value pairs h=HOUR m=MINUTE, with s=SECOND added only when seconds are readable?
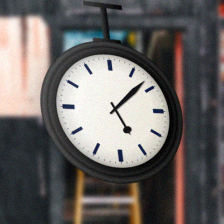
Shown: h=5 m=8
